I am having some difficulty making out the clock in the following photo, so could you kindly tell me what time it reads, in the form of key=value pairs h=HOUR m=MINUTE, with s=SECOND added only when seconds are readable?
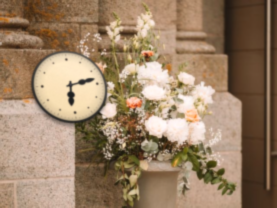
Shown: h=6 m=13
